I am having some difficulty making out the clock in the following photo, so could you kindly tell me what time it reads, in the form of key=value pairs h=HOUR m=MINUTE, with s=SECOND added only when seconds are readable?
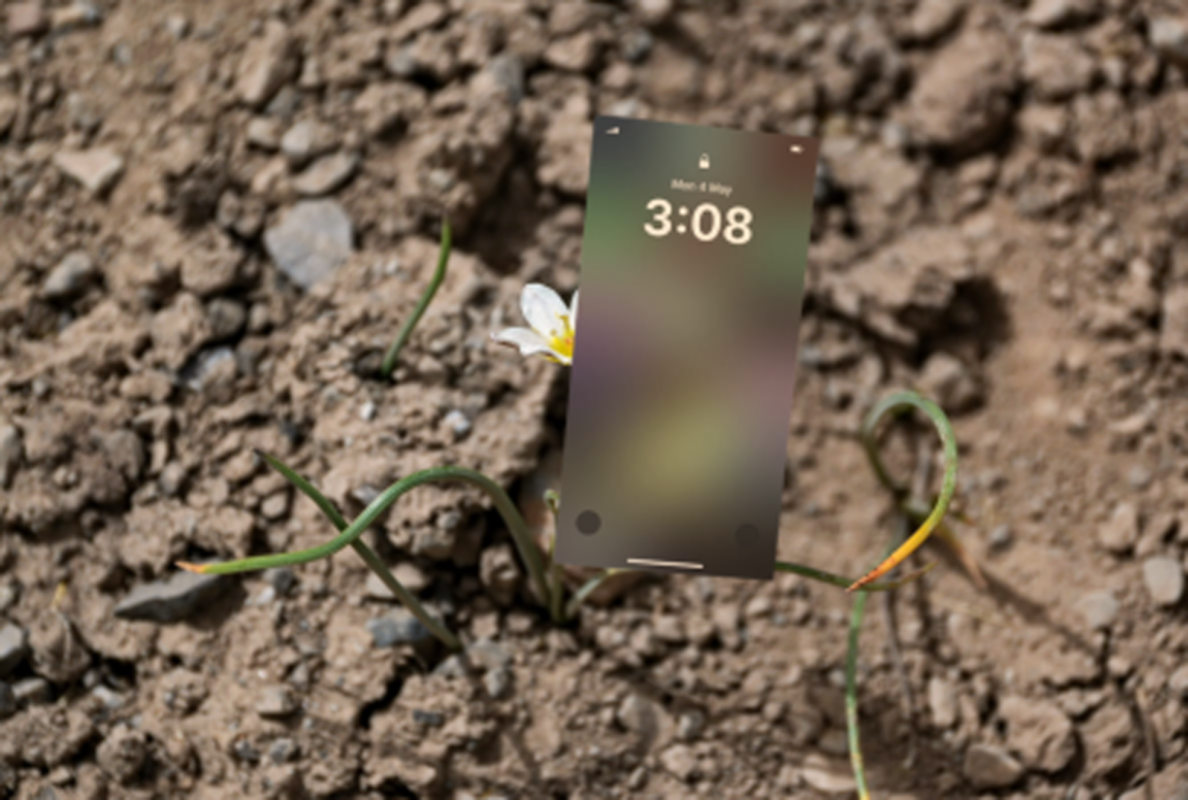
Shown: h=3 m=8
